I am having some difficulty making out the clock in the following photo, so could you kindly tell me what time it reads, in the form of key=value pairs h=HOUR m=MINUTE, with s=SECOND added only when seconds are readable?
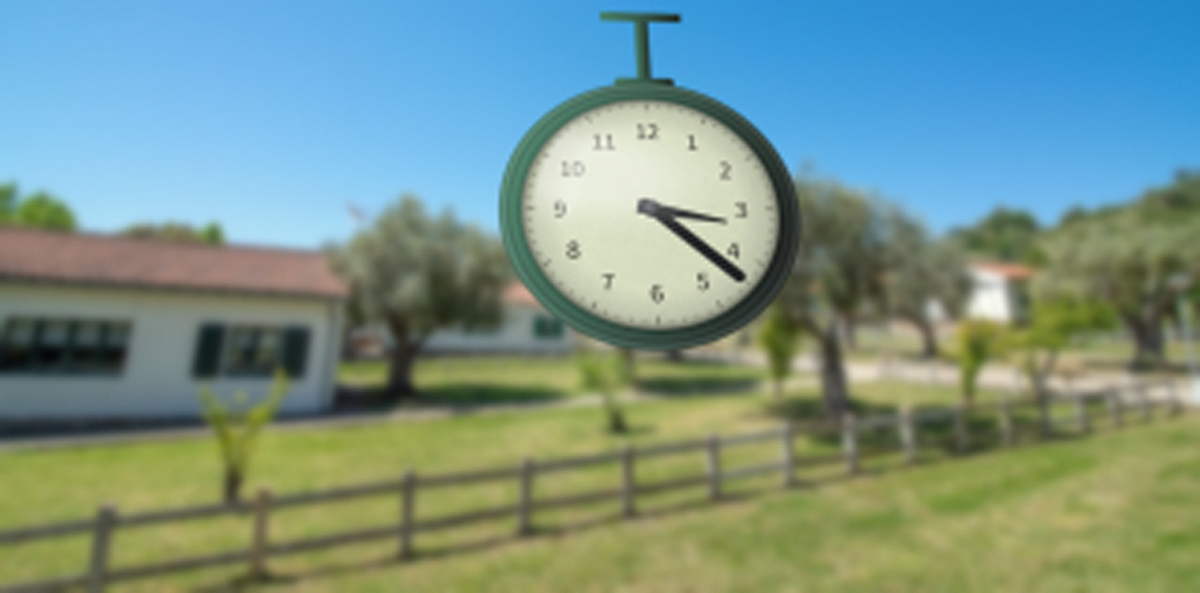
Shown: h=3 m=22
